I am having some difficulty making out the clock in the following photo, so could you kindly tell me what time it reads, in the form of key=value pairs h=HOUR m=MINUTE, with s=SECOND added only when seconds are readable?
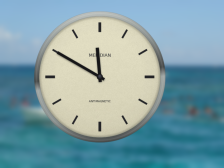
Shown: h=11 m=50
